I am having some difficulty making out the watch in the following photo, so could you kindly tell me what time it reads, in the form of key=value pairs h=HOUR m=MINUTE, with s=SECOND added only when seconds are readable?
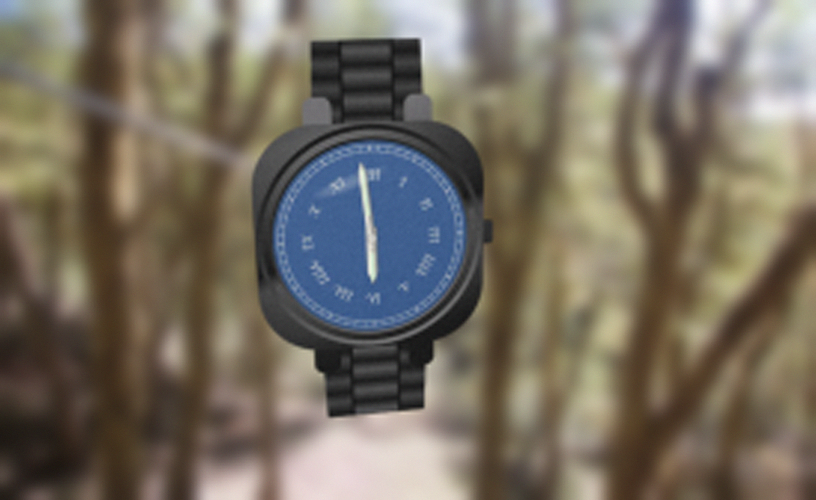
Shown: h=5 m=59
